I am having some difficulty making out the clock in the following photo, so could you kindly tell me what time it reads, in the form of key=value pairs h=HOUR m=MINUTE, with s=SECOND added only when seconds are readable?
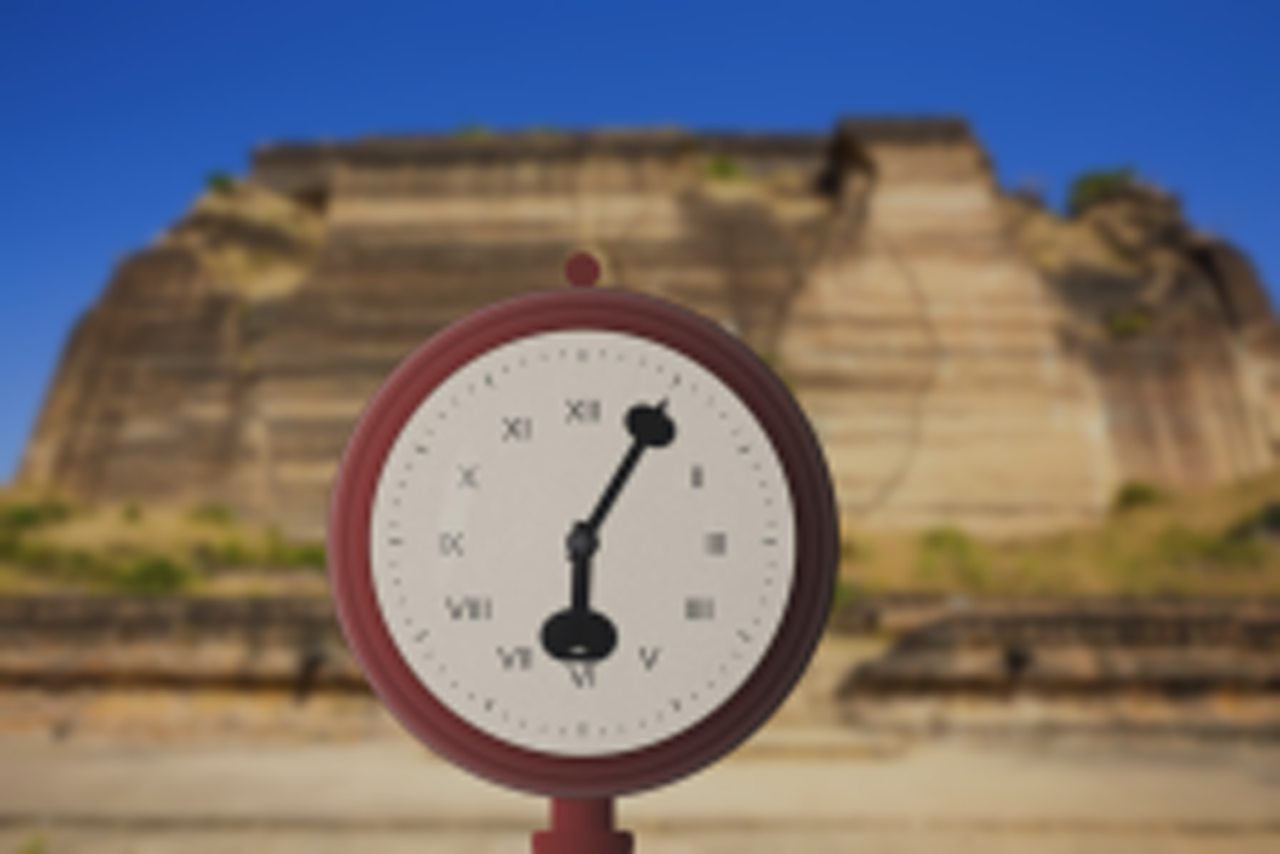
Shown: h=6 m=5
